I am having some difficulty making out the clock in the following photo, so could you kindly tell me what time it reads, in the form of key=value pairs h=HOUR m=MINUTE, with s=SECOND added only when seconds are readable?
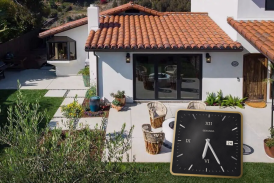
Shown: h=6 m=25
